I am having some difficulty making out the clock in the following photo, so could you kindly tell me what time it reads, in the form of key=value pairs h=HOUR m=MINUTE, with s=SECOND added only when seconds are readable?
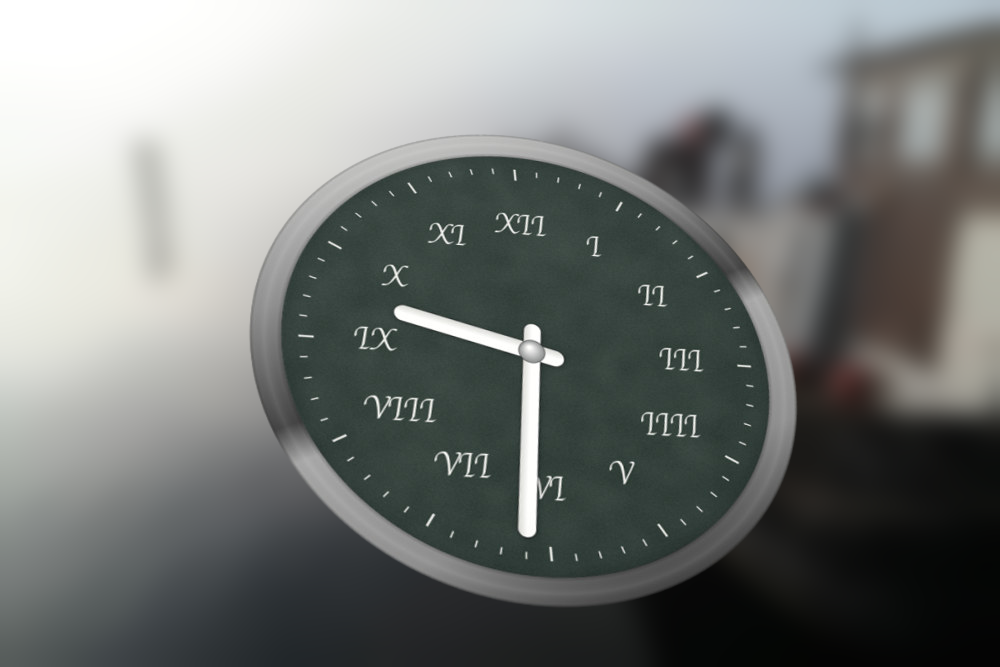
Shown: h=9 m=31
